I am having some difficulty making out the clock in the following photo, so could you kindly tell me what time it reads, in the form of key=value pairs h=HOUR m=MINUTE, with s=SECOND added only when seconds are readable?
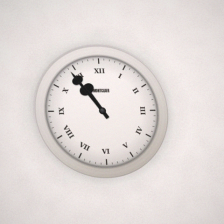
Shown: h=10 m=54
